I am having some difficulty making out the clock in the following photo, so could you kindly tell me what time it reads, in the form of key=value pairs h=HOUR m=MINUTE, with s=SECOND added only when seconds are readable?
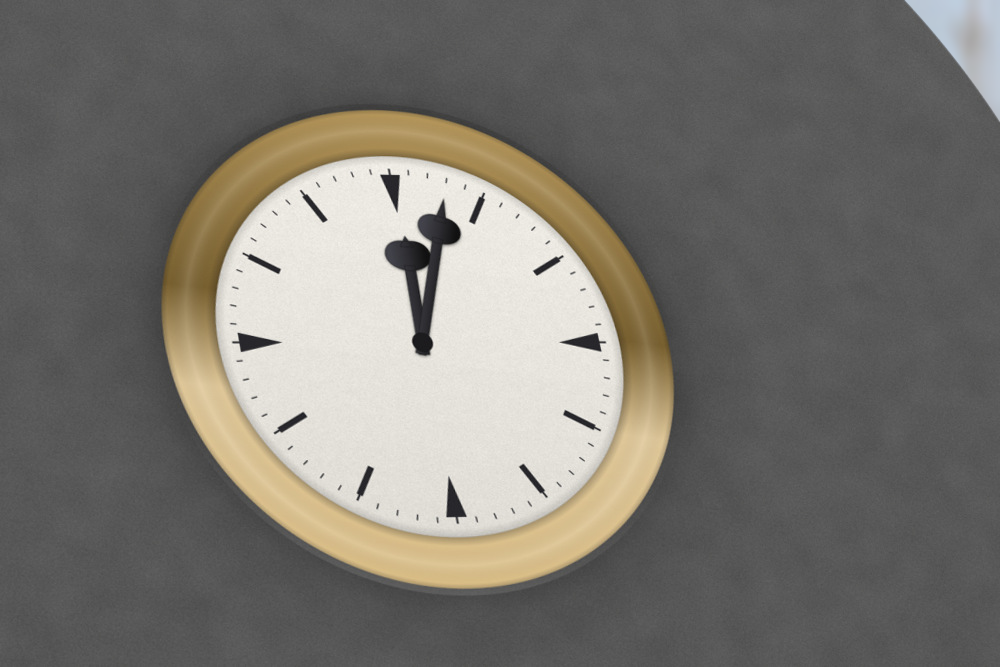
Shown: h=12 m=3
